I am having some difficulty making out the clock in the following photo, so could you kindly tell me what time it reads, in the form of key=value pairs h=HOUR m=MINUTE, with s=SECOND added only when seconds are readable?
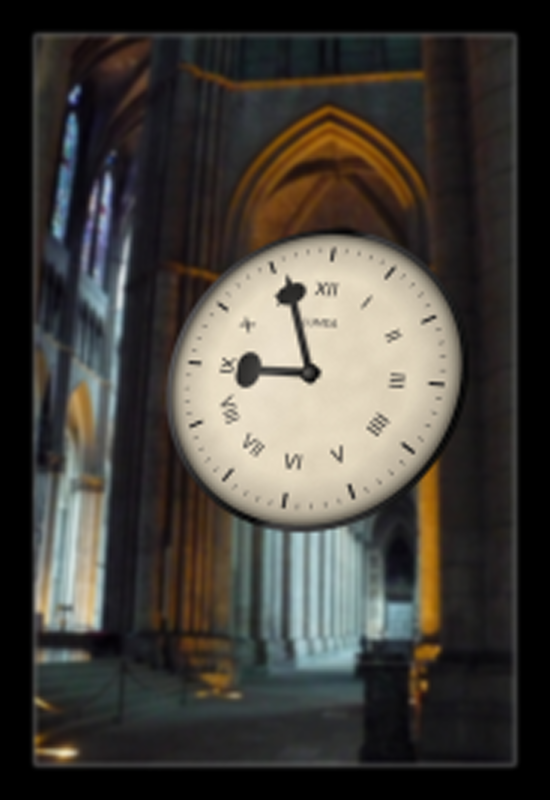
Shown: h=8 m=56
